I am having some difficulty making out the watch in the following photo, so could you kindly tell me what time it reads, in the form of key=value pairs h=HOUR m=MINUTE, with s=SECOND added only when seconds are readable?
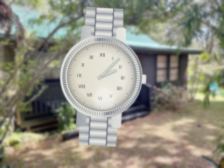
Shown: h=2 m=7
